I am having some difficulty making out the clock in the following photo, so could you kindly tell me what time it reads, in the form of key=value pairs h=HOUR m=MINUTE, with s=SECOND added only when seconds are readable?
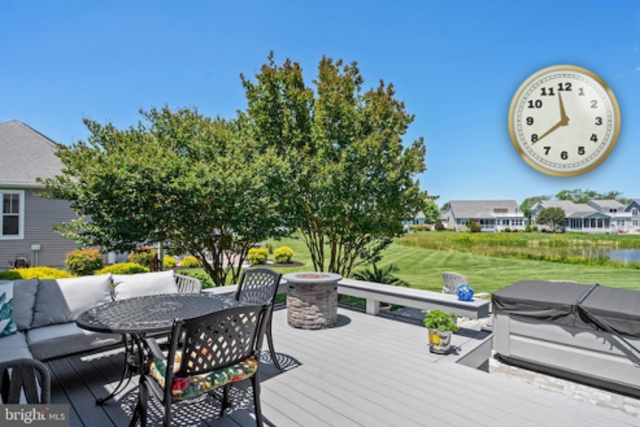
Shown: h=11 m=39
